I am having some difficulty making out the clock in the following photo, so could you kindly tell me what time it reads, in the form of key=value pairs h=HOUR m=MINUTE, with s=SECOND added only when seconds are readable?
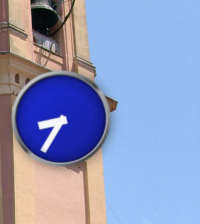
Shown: h=8 m=35
